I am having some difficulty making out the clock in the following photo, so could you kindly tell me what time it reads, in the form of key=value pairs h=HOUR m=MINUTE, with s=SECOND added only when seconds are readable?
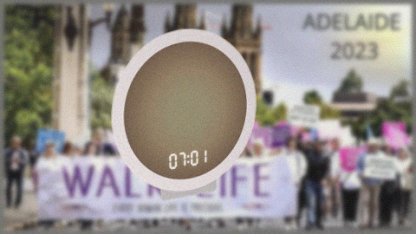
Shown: h=7 m=1
